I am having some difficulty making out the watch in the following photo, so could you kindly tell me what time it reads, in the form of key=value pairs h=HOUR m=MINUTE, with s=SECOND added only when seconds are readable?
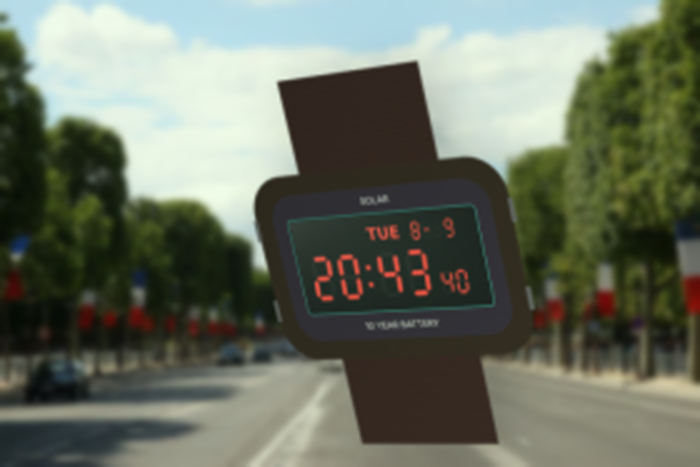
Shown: h=20 m=43 s=40
